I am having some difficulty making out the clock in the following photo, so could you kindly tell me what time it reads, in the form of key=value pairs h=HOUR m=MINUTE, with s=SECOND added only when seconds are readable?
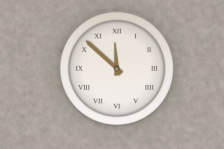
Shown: h=11 m=52
